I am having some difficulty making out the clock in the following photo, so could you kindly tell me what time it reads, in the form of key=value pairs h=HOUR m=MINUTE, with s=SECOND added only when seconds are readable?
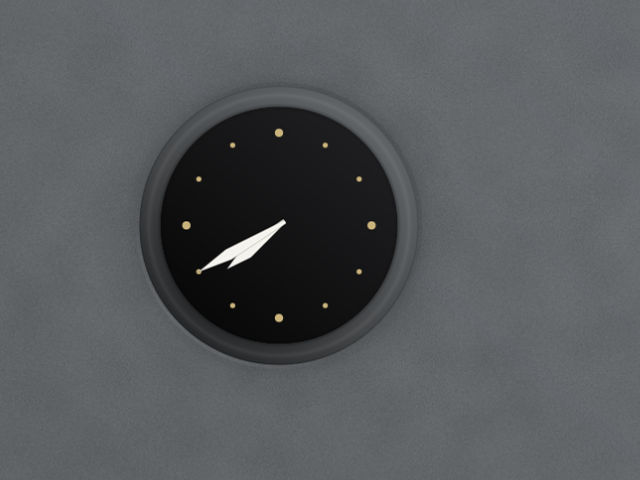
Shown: h=7 m=40
